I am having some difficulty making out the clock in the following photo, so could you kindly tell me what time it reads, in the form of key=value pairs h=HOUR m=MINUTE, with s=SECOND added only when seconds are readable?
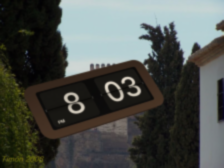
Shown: h=8 m=3
